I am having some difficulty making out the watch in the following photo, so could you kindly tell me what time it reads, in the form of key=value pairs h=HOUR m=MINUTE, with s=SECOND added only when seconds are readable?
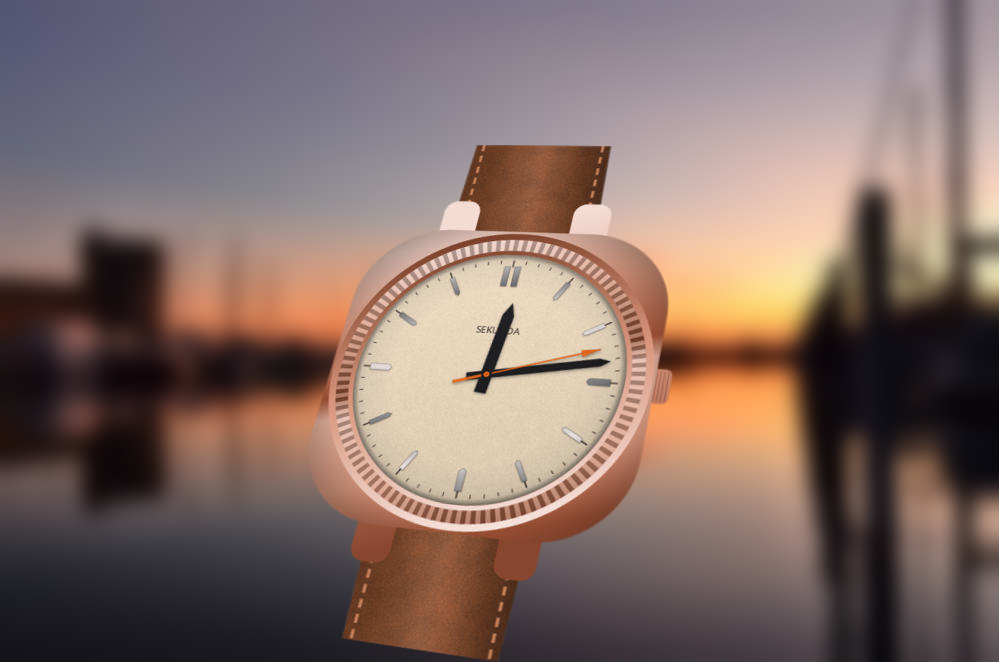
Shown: h=12 m=13 s=12
